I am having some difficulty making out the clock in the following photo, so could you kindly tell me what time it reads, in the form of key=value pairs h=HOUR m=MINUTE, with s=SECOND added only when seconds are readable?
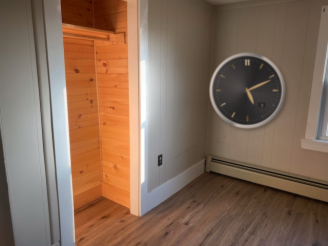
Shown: h=5 m=11
